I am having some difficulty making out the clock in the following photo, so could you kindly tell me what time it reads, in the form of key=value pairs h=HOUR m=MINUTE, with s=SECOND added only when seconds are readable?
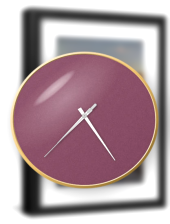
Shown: h=7 m=24 s=37
